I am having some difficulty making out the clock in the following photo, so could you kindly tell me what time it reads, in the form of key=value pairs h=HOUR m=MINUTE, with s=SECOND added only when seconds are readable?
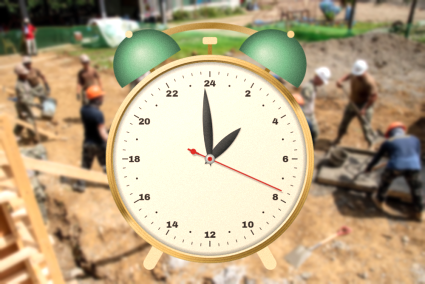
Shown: h=2 m=59 s=19
